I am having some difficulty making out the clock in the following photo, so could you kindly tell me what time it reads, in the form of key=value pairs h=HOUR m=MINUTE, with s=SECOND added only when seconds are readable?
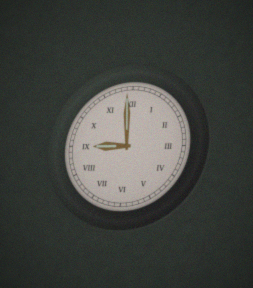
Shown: h=8 m=59
